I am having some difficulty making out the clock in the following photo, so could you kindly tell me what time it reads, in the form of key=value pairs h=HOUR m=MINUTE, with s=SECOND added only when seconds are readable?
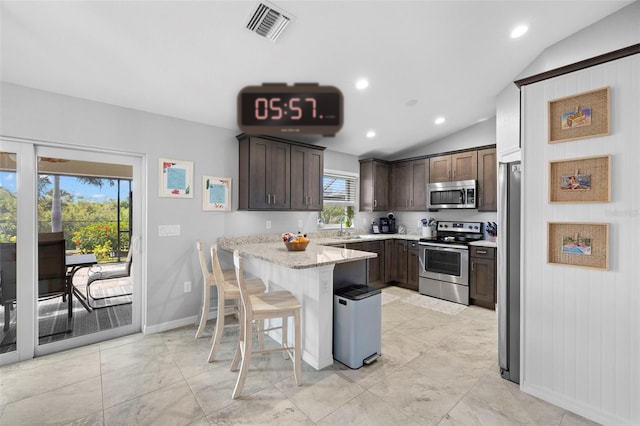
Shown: h=5 m=57
